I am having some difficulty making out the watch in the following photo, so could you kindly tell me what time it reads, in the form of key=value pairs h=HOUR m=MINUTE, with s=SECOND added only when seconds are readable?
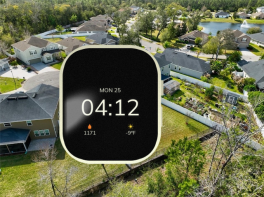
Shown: h=4 m=12
